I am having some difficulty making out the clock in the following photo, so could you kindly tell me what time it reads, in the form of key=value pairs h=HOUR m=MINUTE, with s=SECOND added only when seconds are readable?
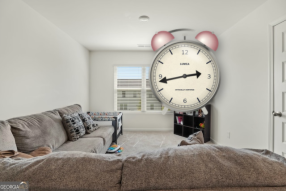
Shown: h=2 m=43
